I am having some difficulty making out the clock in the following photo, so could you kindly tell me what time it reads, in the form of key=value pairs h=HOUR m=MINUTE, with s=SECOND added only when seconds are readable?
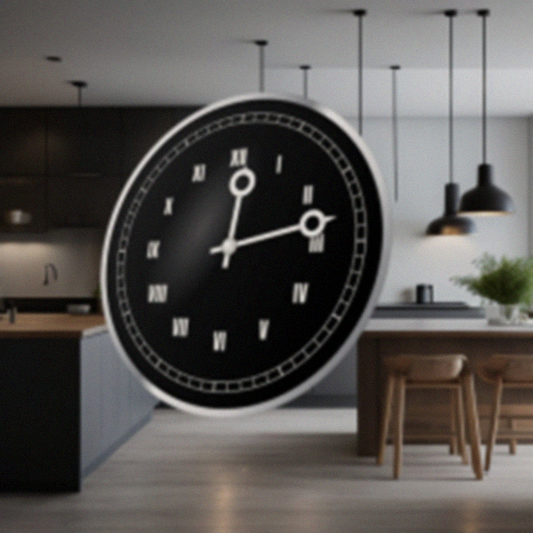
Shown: h=12 m=13
